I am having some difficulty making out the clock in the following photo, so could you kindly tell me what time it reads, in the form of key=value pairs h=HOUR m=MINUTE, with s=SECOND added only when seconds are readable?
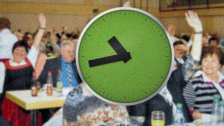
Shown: h=10 m=43
